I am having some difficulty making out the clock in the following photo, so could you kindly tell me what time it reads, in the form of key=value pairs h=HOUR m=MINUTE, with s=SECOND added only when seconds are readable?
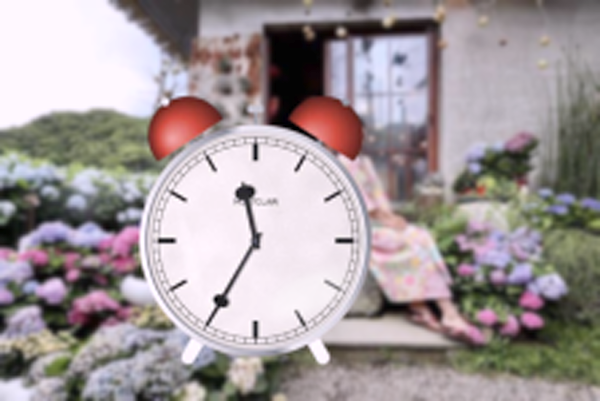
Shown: h=11 m=35
